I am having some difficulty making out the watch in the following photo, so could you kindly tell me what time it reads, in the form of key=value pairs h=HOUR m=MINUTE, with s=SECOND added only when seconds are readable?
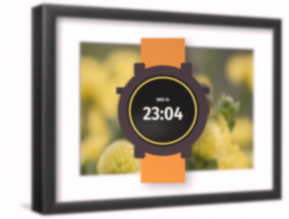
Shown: h=23 m=4
